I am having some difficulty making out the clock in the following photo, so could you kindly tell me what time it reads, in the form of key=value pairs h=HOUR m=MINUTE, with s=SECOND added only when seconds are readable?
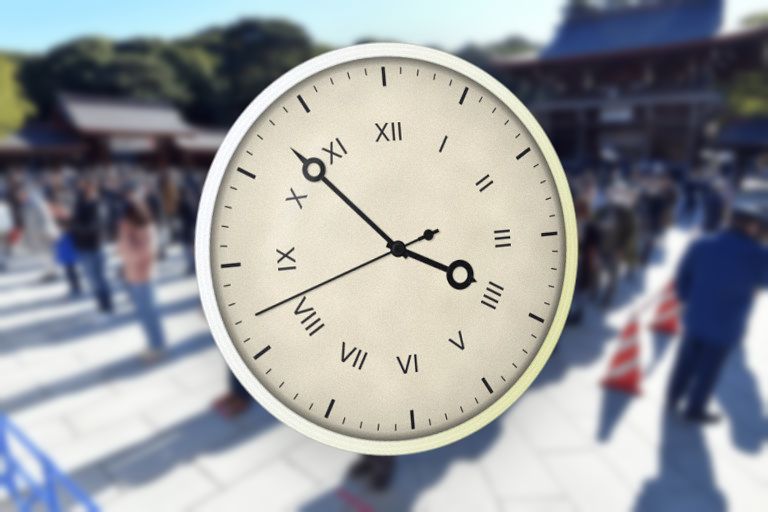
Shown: h=3 m=52 s=42
